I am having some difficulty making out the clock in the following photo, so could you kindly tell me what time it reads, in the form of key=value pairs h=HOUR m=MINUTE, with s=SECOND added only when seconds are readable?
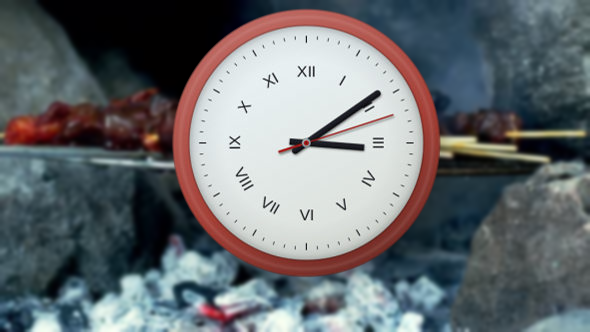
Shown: h=3 m=9 s=12
